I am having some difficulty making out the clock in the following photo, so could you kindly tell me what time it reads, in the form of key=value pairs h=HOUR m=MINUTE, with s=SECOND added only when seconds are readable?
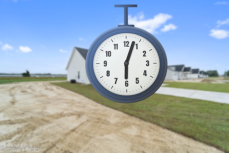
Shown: h=6 m=3
